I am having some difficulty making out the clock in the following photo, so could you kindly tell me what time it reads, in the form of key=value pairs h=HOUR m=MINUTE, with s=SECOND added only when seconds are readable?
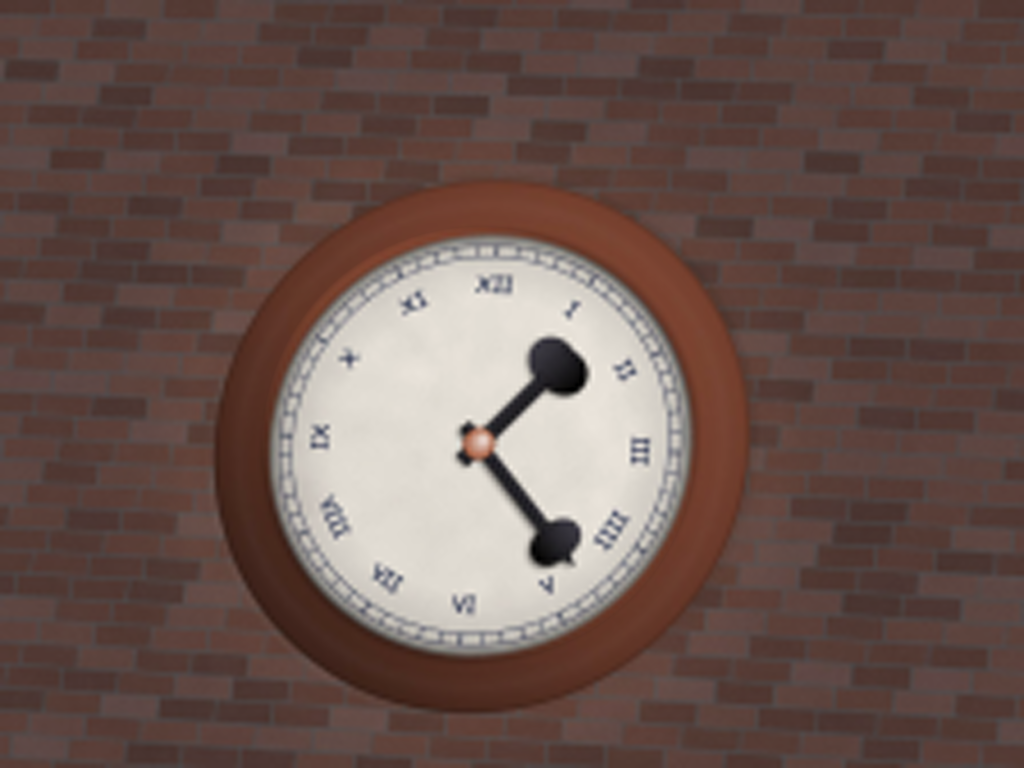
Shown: h=1 m=23
